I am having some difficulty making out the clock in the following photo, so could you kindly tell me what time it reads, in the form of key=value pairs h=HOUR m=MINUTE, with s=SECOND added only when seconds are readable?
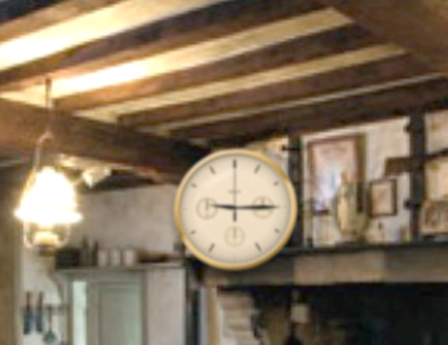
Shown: h=9 m=15
